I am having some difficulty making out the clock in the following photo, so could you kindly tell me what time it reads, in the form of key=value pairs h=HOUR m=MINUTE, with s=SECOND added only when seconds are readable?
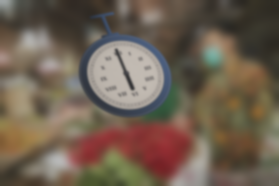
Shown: h=6 m=0
